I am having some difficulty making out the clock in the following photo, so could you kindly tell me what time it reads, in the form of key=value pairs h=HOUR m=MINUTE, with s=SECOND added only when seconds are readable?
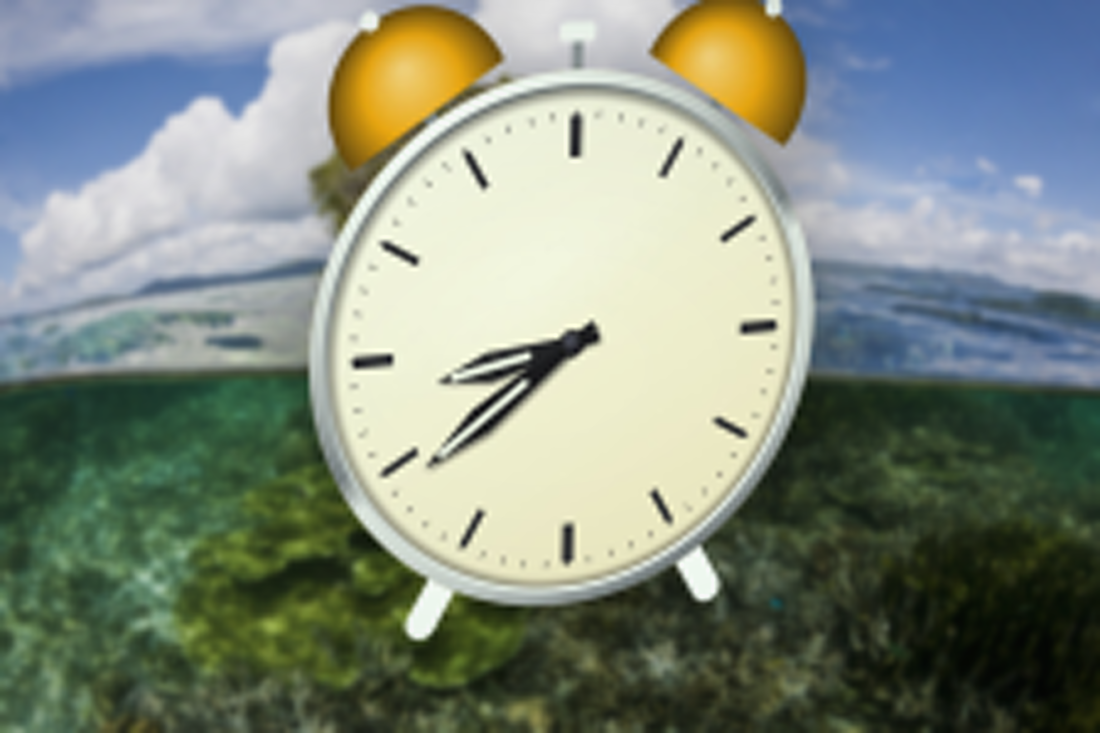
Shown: h=8 m=39
